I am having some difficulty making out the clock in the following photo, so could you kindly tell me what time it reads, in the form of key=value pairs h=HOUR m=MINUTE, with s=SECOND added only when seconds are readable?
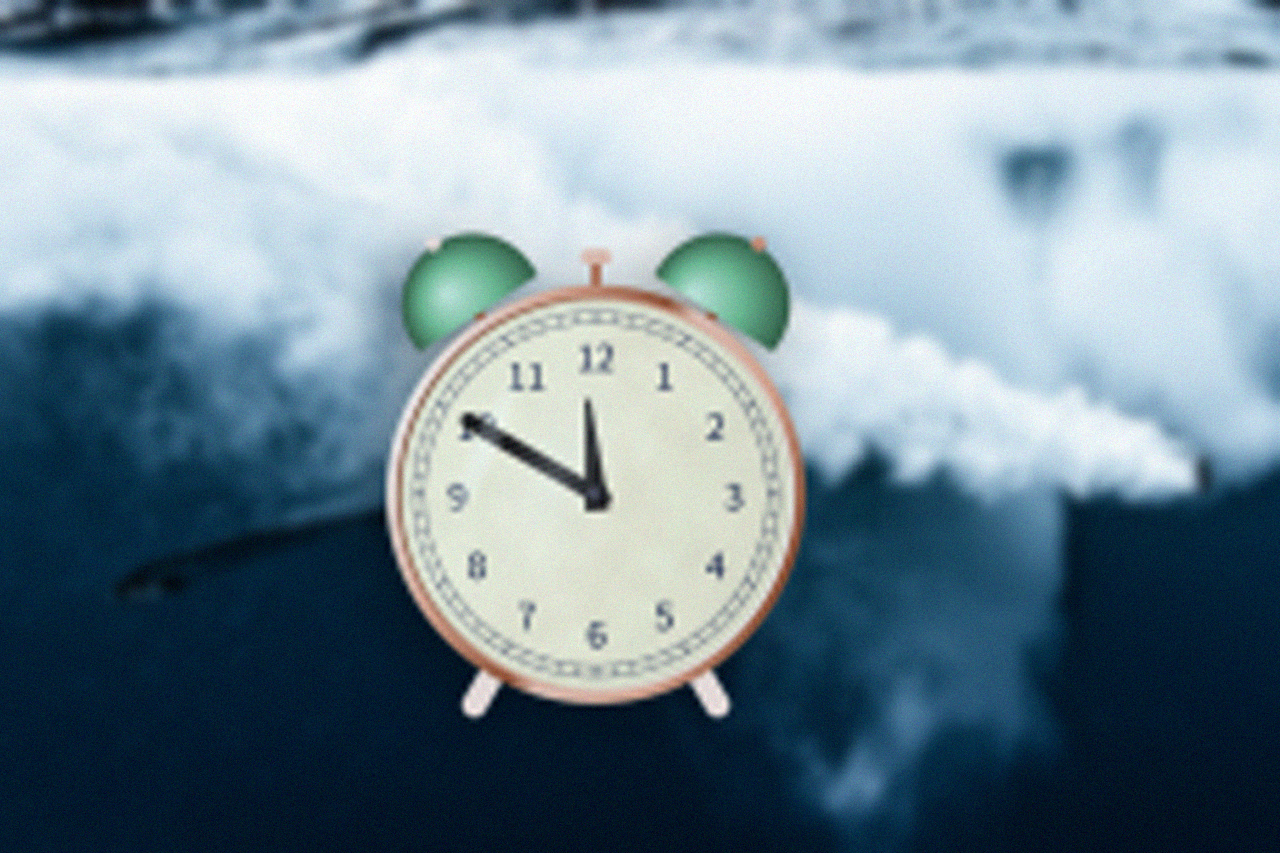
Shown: h=11 m=50
